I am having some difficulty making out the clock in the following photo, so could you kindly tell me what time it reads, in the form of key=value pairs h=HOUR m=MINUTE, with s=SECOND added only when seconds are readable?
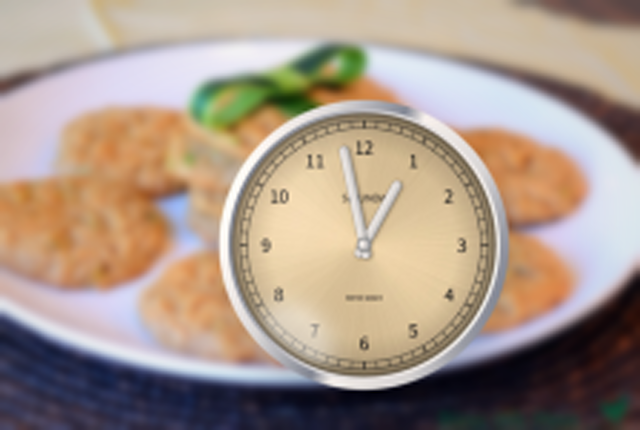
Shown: h=12 m=58
